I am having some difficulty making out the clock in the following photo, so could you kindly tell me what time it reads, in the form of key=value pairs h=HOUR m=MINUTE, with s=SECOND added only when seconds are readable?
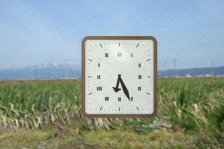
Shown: h=6 m=26
